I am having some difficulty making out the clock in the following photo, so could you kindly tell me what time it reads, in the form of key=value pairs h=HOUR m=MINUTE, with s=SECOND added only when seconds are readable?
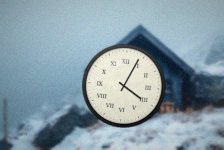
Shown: h=4 m=4
